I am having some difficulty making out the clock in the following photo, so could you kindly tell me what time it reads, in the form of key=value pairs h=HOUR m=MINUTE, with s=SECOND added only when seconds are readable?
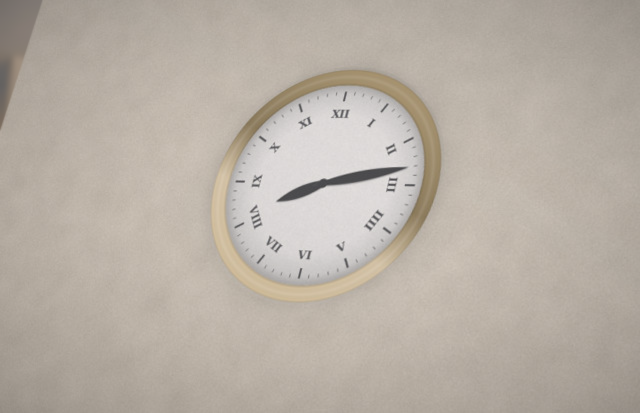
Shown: h=8 m=13
